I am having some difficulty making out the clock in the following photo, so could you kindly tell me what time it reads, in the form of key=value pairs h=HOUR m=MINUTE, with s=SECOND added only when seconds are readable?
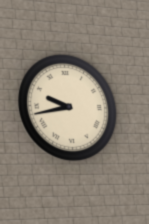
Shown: h=9 m=43
